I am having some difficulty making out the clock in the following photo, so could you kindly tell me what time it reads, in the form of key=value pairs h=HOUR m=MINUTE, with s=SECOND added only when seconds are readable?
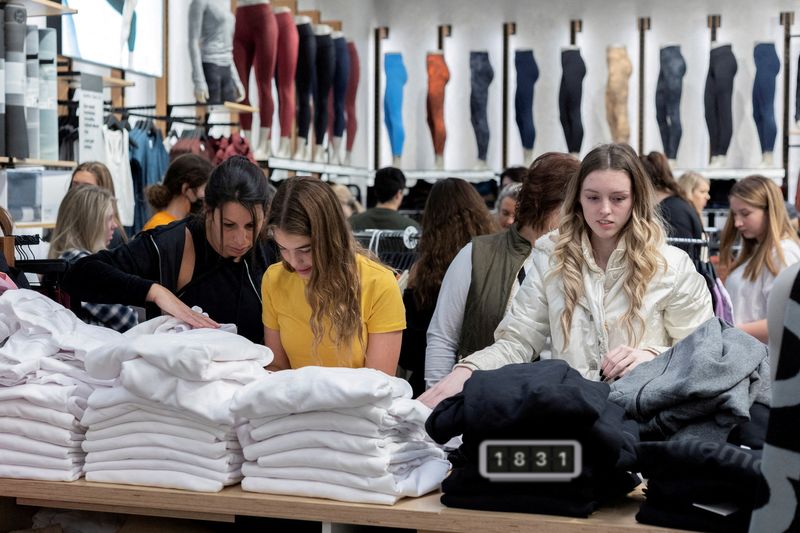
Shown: h=18 m=31
